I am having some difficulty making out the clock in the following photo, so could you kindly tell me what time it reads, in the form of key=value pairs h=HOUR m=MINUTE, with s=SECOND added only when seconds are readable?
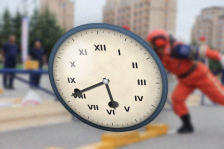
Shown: h=5 m=41
